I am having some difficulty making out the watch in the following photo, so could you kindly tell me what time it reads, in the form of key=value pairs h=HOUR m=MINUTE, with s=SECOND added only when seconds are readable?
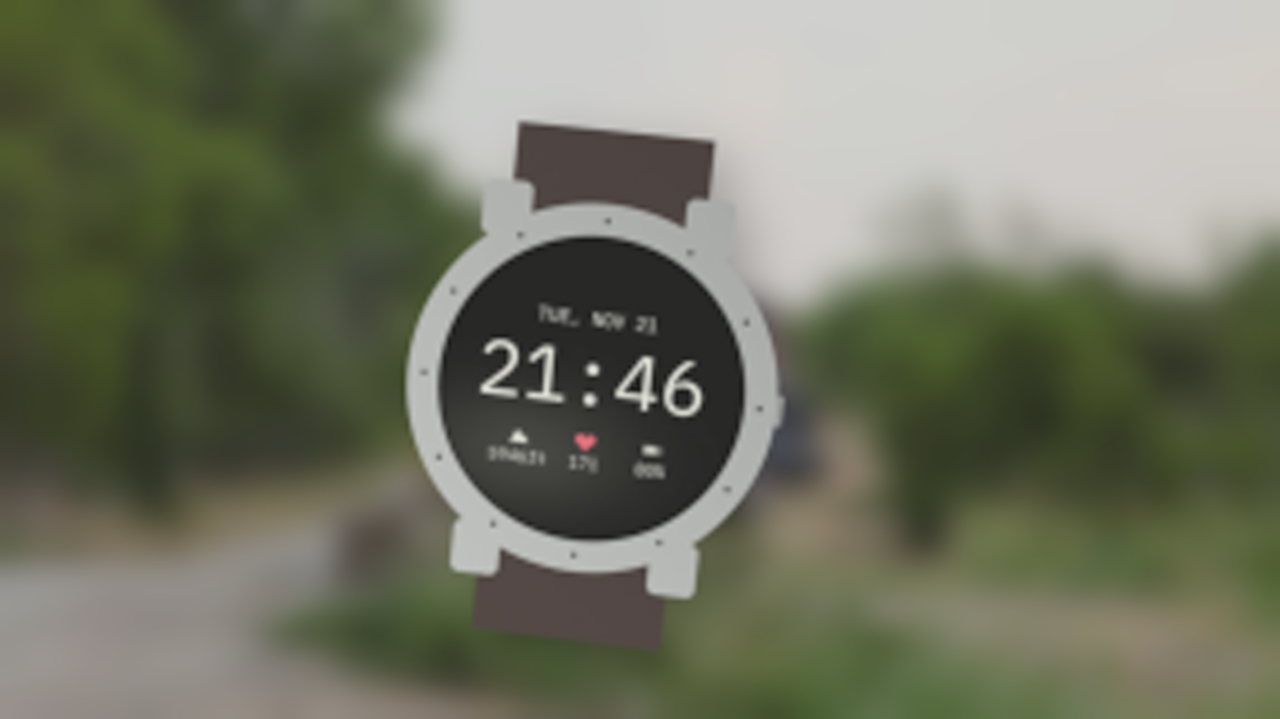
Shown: h=21 m=46
